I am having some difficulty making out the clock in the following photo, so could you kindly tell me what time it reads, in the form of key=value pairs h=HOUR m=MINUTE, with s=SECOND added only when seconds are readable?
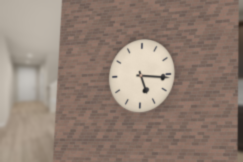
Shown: h=5 m=16
